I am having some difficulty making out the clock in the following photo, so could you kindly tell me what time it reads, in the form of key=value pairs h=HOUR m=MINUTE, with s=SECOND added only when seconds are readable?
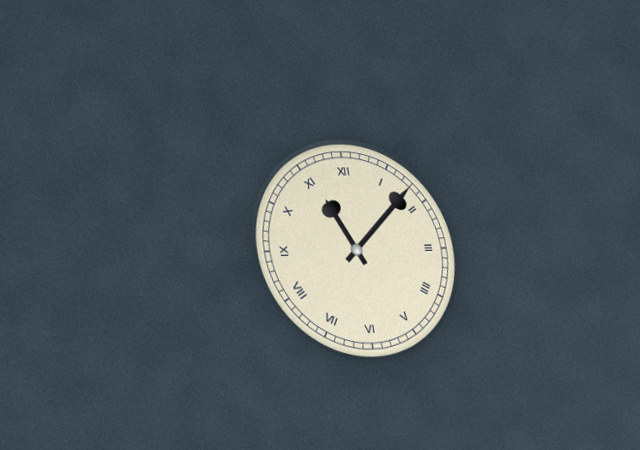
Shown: h=11 m=8
